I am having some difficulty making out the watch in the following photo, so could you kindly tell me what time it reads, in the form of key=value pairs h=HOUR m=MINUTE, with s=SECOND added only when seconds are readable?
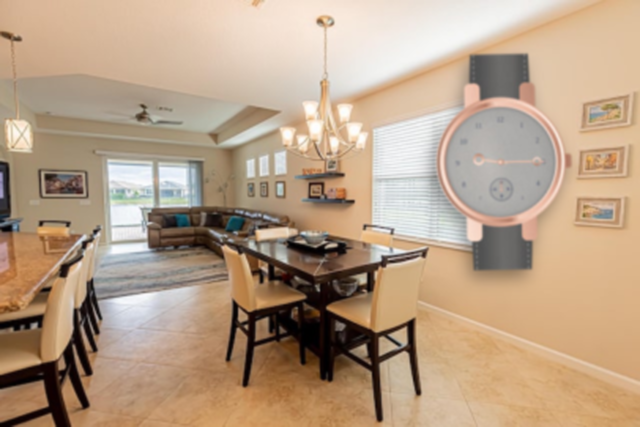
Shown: h=9 m=15
